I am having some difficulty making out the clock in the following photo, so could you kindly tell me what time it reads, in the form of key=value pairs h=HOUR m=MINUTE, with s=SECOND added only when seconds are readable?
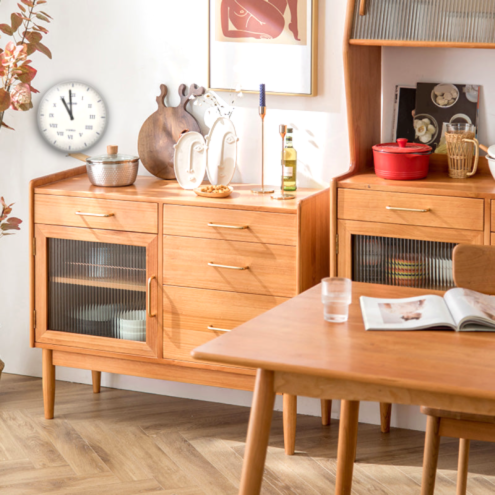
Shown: h=10 m=59
